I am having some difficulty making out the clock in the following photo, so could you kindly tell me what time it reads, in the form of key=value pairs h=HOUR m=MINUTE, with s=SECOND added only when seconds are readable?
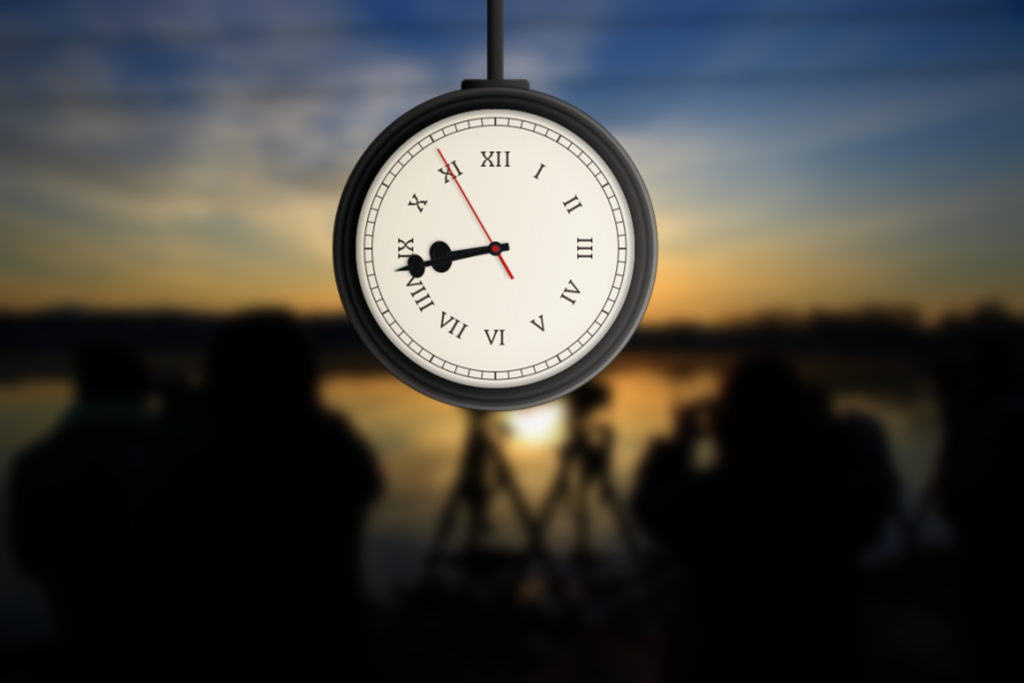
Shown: h=8 m=42 s=55
